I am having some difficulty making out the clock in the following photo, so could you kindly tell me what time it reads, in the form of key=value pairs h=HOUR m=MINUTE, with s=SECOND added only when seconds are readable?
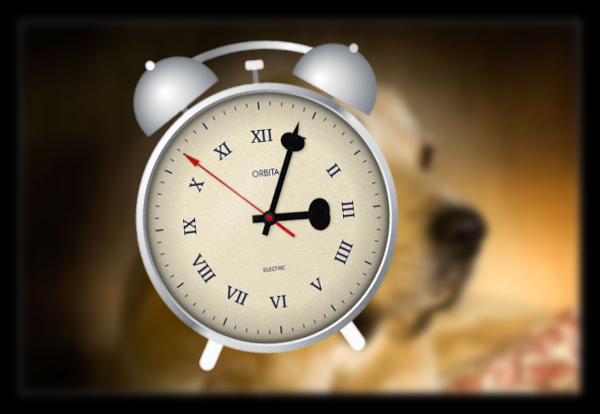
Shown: h=3 m=3 s=52
